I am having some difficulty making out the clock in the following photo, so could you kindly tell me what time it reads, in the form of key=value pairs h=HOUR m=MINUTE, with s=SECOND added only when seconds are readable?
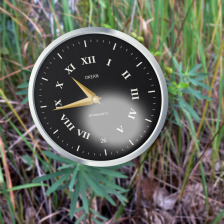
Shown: h=10 m=44
